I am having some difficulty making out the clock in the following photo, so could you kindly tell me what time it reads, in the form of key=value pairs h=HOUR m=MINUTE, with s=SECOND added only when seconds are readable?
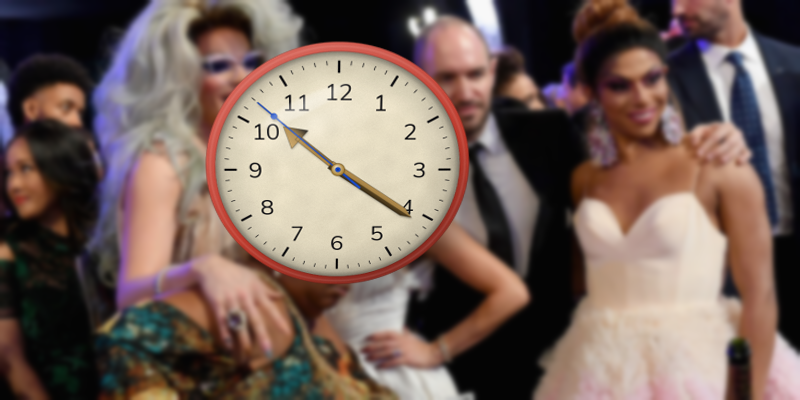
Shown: h=10 m=20 s=52
